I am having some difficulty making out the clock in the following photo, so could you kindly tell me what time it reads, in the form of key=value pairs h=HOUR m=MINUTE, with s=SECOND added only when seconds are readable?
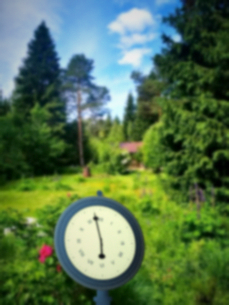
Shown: h=5 m=58
